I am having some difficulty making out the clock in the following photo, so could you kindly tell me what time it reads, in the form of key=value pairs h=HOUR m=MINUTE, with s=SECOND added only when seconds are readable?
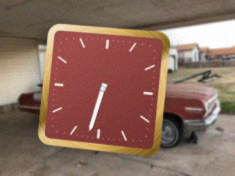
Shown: h=6 m=32
